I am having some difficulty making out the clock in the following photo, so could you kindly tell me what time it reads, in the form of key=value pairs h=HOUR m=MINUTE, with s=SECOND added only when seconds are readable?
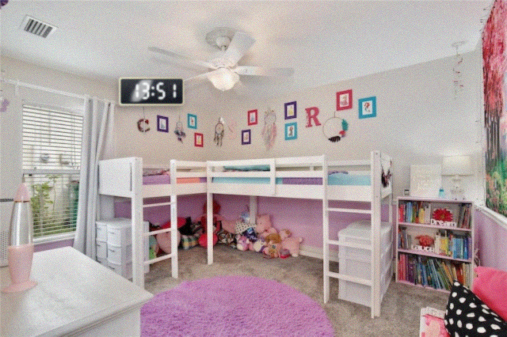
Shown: h=13 m=51
